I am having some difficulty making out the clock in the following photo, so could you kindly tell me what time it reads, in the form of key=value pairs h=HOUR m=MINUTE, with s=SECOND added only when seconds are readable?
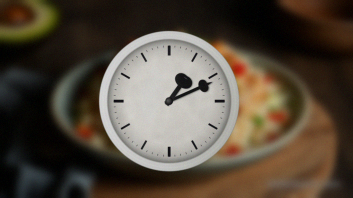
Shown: h=1 m=11
